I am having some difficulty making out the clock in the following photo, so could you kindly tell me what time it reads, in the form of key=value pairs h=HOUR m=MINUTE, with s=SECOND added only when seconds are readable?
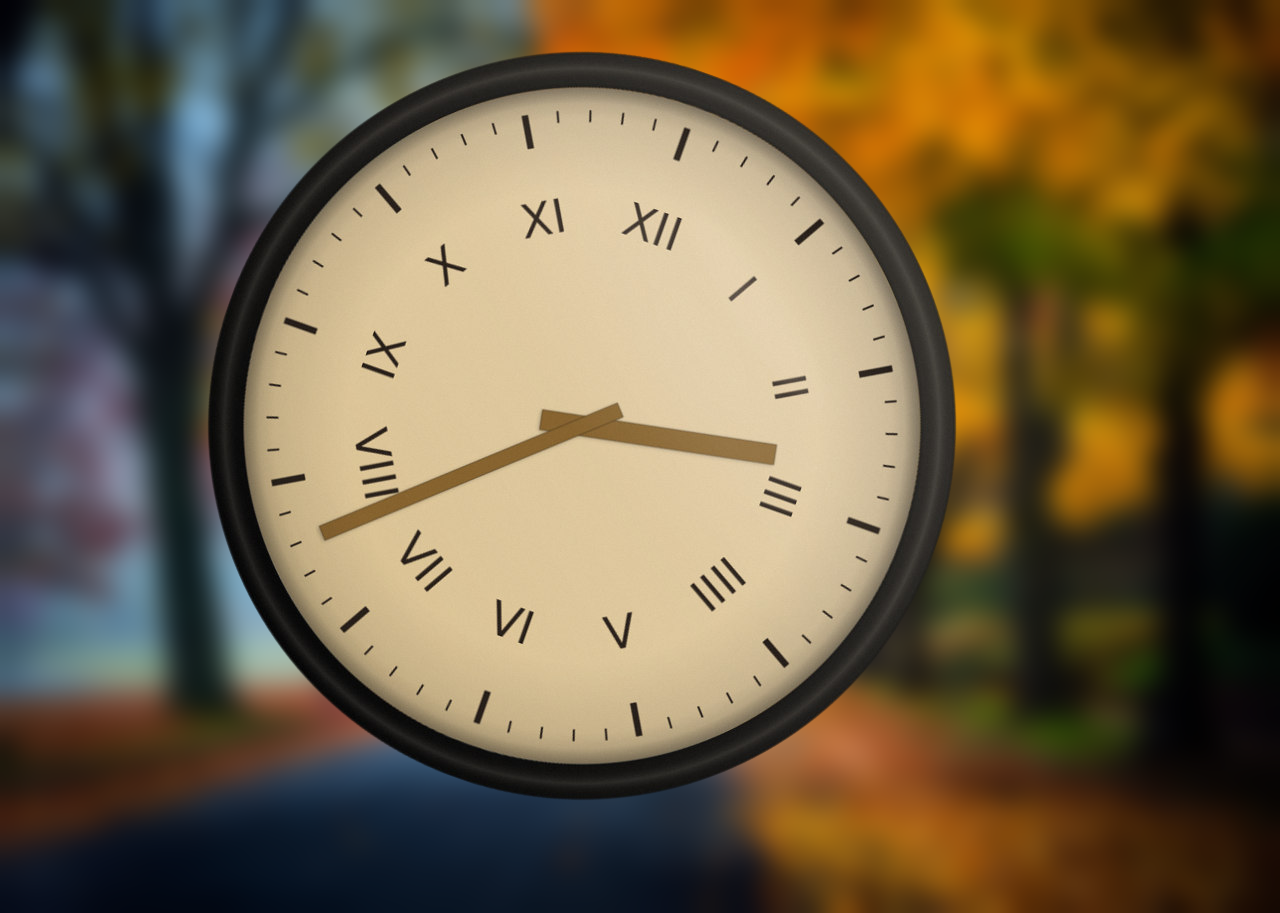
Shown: h=2 m=38
